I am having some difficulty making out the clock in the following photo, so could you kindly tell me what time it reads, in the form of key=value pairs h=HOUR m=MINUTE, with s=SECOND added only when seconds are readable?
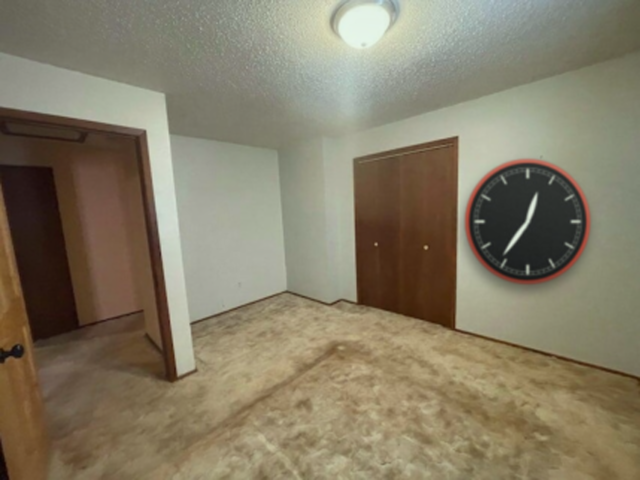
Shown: h=12 m=36
